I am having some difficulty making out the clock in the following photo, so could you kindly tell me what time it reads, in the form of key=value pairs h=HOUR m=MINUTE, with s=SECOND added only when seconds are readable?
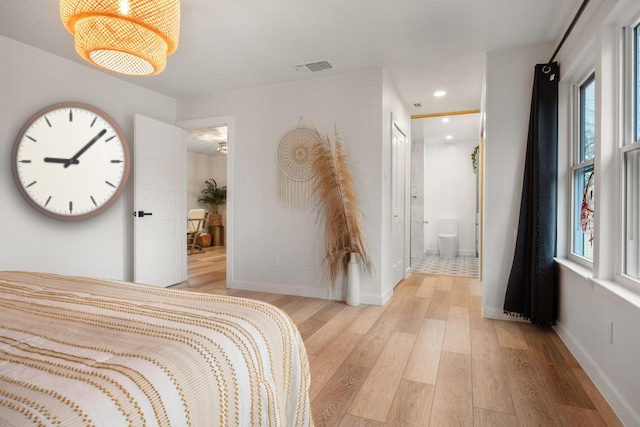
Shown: h=9 m=8
